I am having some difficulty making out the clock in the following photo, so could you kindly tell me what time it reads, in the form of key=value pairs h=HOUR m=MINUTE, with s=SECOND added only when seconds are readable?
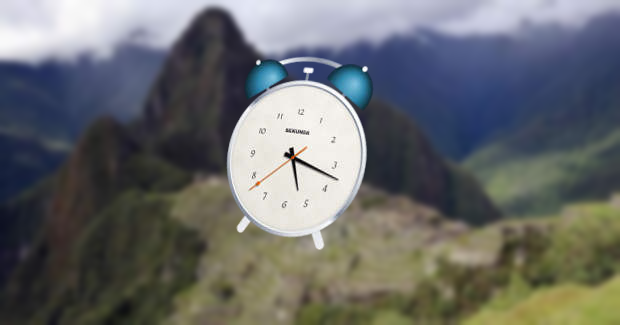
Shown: h=5 m=17 s=38
